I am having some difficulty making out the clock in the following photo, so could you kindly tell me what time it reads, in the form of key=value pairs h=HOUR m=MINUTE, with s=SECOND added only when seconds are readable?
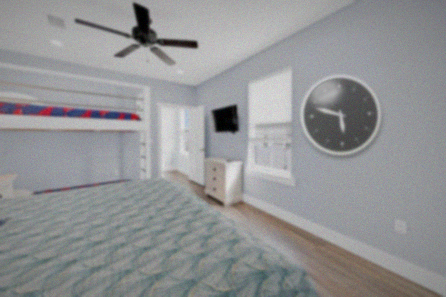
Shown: h=5 m=48
